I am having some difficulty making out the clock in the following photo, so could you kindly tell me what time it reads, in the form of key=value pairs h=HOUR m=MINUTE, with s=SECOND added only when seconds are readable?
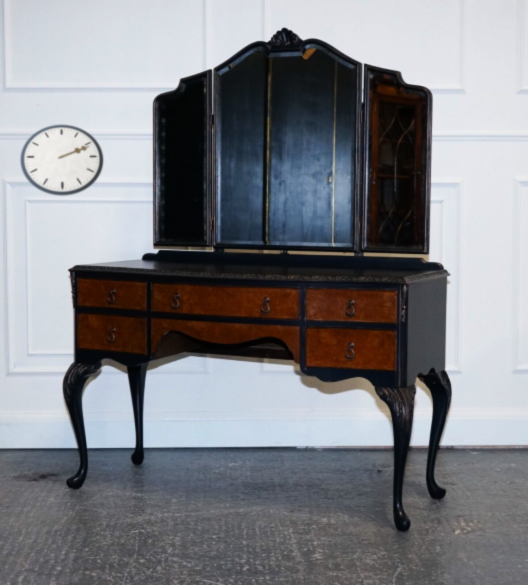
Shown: h=2 m=11
